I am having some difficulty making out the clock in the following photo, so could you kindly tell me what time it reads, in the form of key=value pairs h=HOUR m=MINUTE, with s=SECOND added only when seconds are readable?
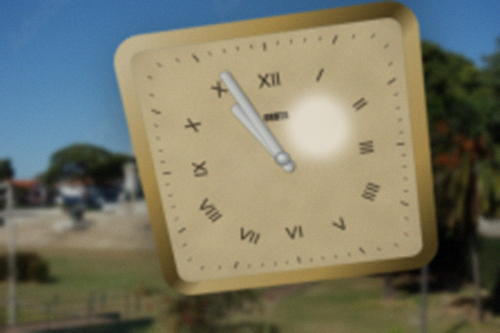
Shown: h=10 m=56
